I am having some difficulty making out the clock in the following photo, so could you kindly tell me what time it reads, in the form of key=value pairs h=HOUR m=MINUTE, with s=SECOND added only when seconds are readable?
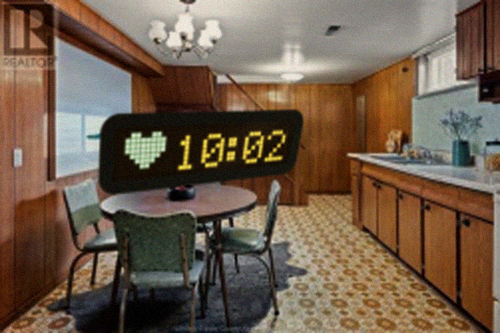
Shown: h=10 m=2
